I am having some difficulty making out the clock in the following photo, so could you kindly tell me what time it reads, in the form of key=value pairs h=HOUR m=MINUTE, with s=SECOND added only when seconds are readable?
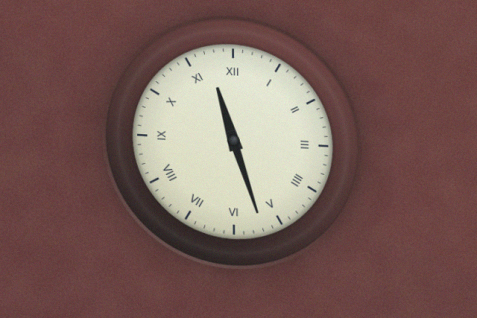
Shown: h=11 m=27
